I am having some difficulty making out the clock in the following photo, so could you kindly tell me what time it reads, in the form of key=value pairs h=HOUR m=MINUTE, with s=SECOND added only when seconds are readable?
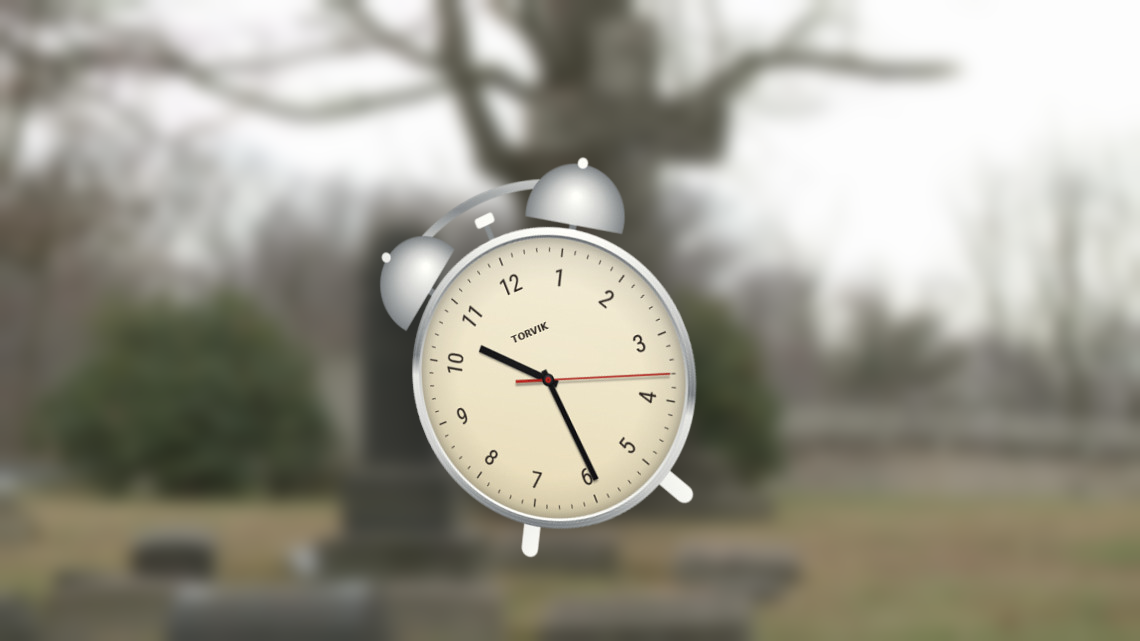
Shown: h=10 m=29 s=18
